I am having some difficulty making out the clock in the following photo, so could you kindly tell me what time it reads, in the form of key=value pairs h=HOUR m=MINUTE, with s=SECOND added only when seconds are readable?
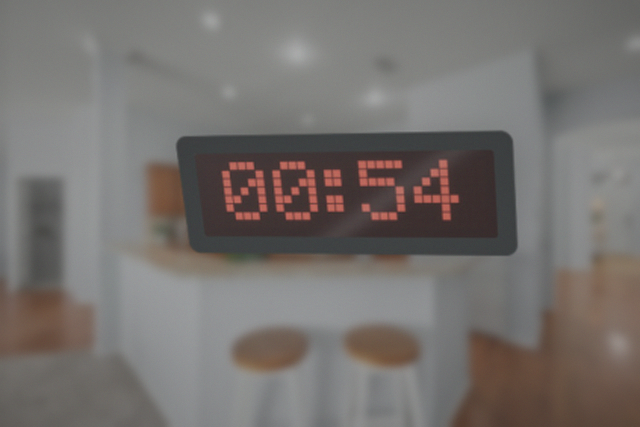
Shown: h=0 m=54
